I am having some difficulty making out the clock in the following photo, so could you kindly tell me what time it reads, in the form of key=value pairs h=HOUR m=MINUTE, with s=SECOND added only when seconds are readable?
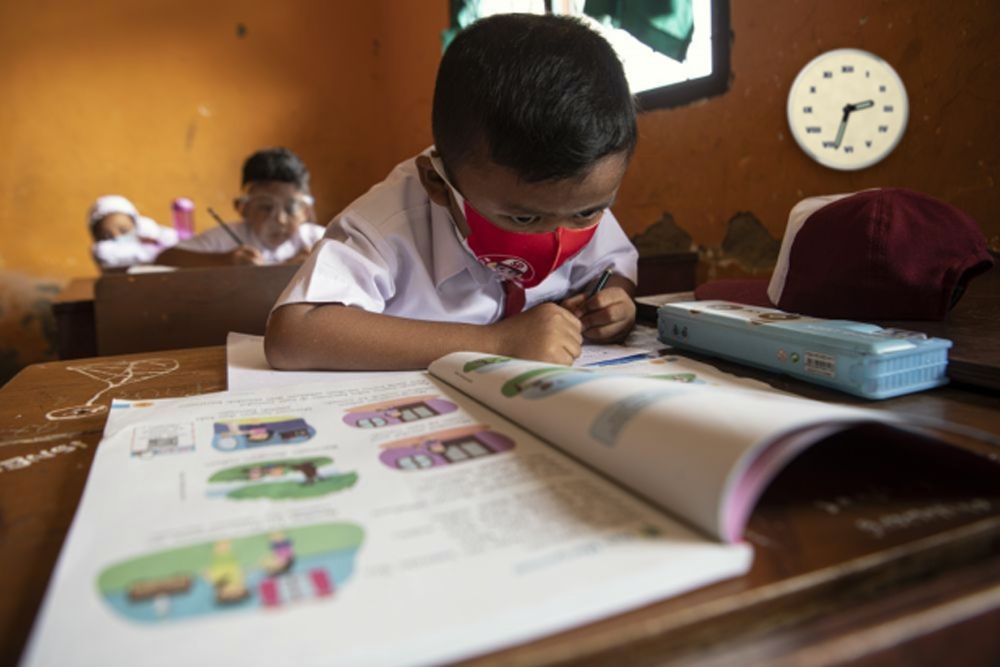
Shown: h=2 m=33
